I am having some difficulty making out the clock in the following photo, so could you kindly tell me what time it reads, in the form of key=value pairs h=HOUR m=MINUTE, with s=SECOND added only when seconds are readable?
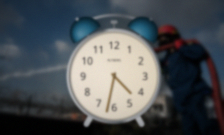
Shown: h=4 m=32
